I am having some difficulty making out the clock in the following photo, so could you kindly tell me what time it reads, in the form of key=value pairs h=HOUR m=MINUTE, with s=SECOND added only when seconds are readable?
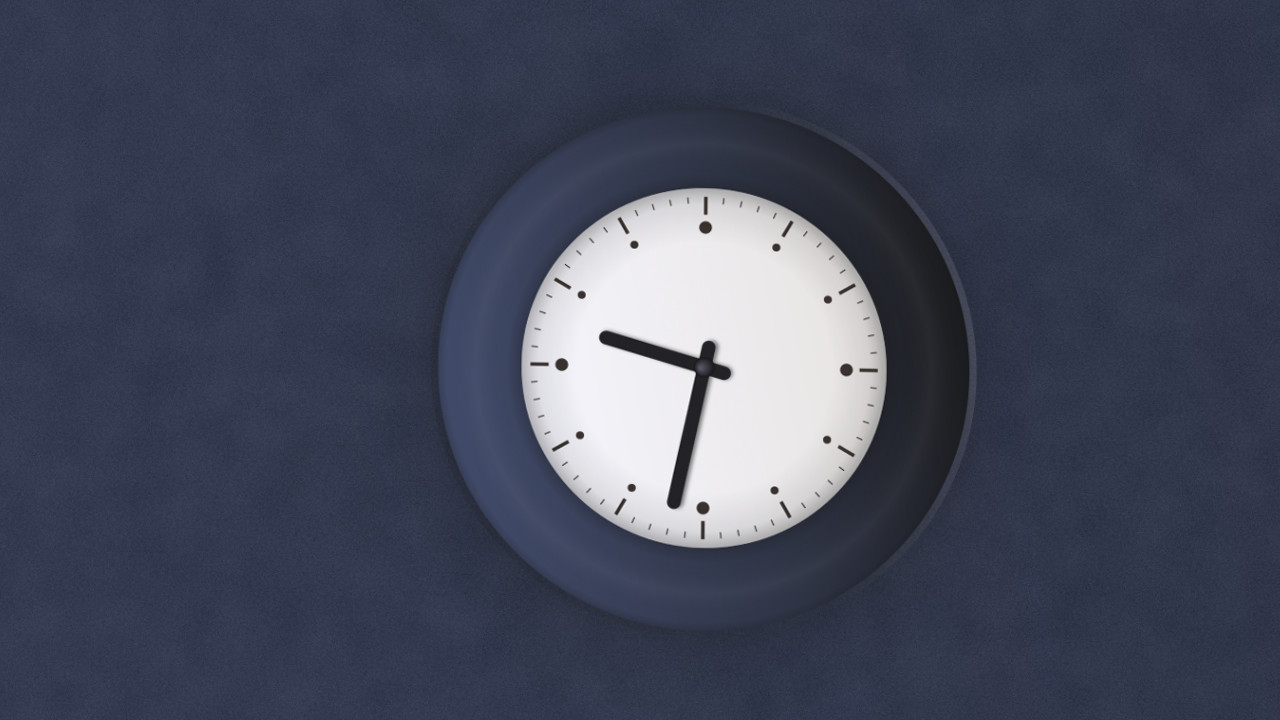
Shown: h=9 m=32
